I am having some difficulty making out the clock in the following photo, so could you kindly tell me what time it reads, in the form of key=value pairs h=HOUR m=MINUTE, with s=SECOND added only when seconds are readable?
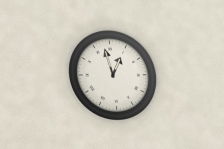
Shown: h=12 m=58
